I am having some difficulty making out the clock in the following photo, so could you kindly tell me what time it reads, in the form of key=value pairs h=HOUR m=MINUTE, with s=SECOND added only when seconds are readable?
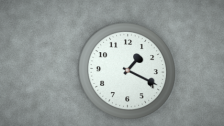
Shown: h=1 m=19
